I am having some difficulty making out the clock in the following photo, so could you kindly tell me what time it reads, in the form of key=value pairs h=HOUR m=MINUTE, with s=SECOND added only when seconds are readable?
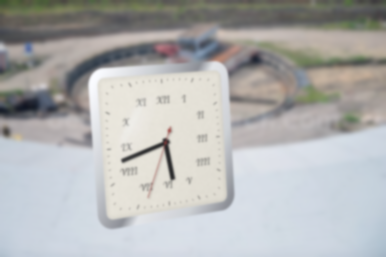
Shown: h=5 m=42 s=34
